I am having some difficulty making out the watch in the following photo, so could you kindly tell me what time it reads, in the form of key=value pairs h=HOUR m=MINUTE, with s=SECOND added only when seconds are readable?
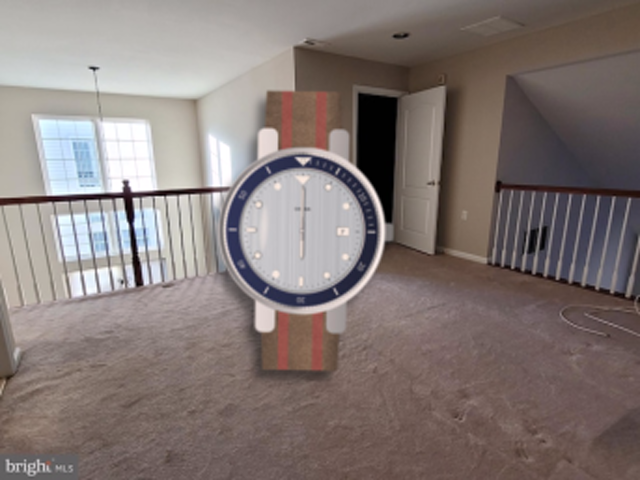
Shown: h=6 m=0
